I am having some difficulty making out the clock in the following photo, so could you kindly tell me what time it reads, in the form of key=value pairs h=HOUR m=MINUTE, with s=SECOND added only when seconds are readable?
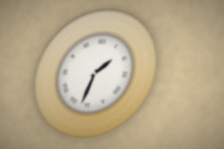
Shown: h=1 m=32
